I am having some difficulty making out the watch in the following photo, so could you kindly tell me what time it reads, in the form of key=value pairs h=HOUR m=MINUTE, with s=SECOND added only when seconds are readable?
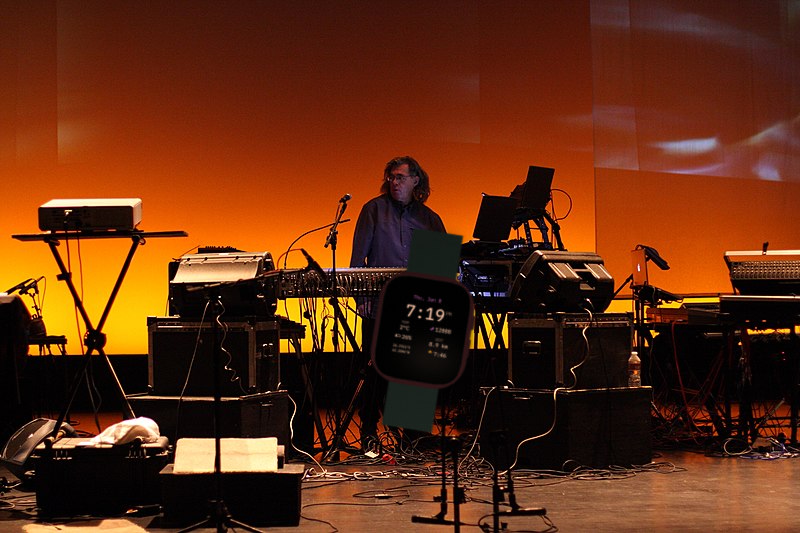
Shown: h=7 m=19
